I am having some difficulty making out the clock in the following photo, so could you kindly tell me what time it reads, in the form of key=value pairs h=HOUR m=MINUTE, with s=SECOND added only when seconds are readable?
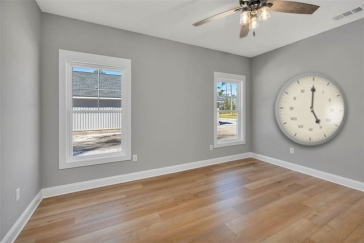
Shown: h=5 m=0
